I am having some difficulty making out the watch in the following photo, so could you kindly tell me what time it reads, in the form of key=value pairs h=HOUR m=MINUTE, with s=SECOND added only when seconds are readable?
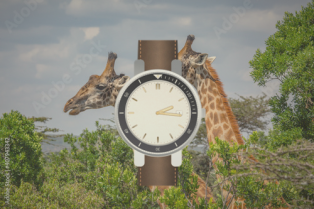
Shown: h=2 m=16
